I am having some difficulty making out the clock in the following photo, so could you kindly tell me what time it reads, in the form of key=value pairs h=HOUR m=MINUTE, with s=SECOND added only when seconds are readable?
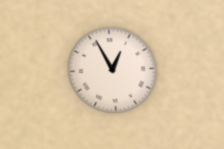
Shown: h=12 m=56
